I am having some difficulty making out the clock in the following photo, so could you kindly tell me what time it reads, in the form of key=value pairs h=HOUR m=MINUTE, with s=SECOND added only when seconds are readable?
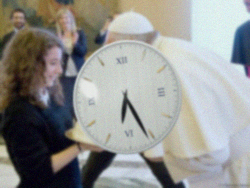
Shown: h=6 m=26
